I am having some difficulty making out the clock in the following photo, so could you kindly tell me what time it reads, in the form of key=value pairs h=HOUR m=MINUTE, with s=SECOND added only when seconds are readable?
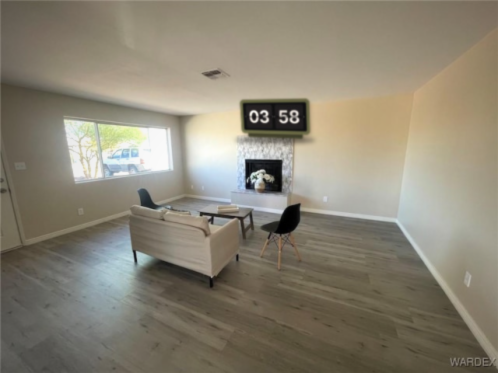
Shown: h=3 m=58
